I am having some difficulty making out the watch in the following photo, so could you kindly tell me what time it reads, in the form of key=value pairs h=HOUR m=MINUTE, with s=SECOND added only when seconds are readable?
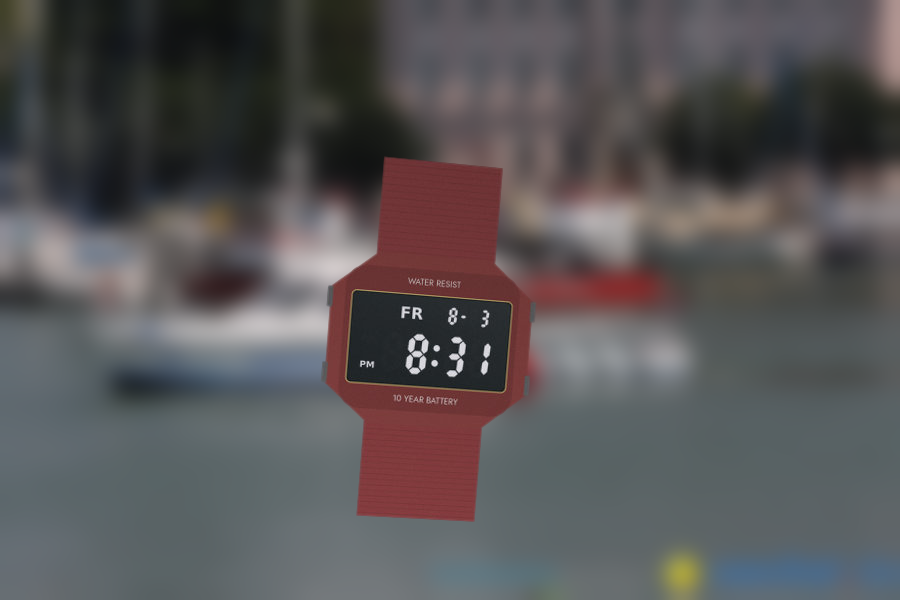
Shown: h=8 m=31
